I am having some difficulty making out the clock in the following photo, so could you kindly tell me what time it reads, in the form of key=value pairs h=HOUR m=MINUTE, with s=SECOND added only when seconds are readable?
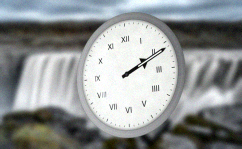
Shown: h=2 m=11
